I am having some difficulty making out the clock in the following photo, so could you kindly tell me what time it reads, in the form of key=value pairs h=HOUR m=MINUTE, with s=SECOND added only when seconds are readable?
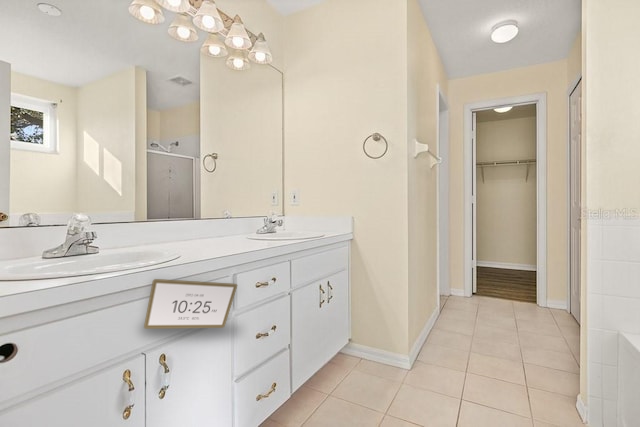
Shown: h=10 m=25
